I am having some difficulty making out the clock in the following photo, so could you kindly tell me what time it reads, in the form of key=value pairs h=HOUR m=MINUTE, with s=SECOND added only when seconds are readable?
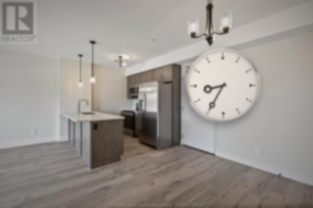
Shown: h=8 m=35
